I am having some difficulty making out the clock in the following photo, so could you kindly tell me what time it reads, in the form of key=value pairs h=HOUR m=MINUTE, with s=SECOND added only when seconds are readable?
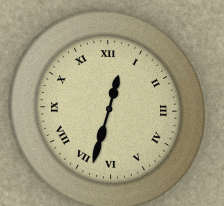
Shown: h=12 m=33
